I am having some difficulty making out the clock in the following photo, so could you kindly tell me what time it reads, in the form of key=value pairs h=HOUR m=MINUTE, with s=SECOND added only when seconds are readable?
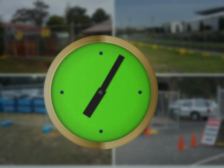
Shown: h=7 m=5
